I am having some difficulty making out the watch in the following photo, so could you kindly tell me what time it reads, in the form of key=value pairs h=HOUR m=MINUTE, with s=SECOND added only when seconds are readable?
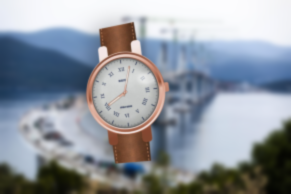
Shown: h=8 m=3
